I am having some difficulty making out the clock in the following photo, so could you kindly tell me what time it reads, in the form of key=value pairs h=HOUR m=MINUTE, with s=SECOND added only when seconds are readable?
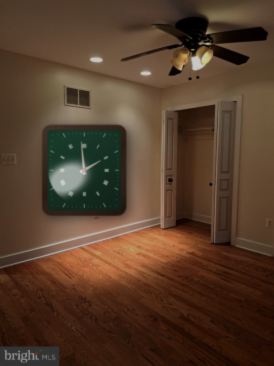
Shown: h=1 m=59
